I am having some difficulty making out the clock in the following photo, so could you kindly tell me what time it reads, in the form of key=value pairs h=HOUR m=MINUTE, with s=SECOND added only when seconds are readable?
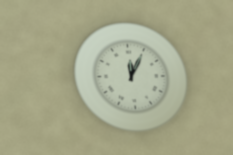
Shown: h=12 m=5
